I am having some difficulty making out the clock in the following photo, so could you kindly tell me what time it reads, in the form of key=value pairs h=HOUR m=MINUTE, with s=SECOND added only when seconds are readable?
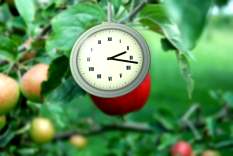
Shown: h=2 m=17
